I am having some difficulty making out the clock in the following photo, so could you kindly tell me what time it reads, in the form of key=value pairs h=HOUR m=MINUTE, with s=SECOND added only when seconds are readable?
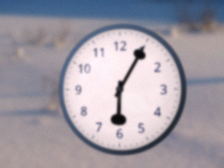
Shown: h=6 m=5
